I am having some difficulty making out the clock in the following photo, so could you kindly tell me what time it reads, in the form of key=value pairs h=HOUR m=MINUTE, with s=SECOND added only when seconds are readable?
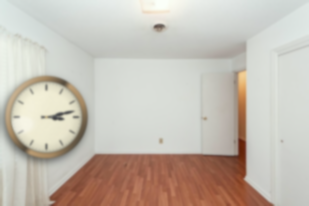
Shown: h=3 m=13
